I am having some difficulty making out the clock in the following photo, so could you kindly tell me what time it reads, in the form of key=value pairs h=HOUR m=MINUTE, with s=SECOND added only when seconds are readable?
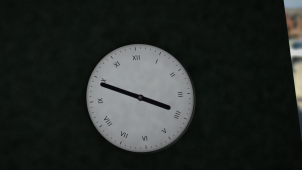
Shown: h=3 m=49
